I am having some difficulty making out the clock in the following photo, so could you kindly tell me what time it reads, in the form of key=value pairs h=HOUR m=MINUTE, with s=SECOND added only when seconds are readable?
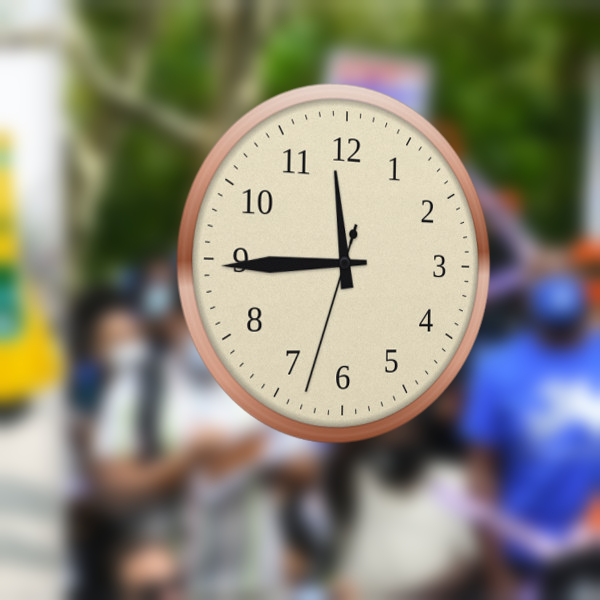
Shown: h=11 m=44 s=33
